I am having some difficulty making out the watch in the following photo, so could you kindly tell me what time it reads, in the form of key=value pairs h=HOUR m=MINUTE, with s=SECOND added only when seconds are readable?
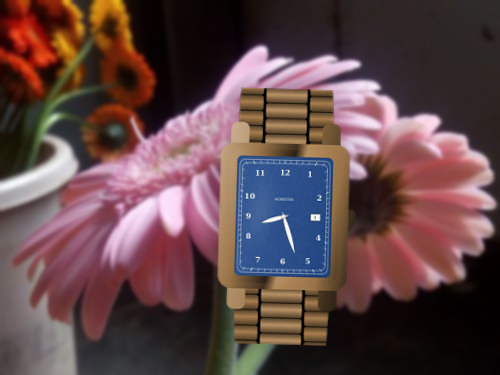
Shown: h=8 m=27
